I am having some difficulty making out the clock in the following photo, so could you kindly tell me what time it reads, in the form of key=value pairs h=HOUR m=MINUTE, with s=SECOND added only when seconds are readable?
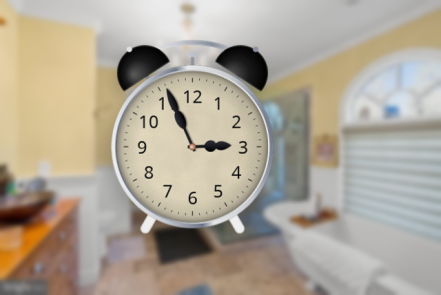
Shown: h=2 m=56
